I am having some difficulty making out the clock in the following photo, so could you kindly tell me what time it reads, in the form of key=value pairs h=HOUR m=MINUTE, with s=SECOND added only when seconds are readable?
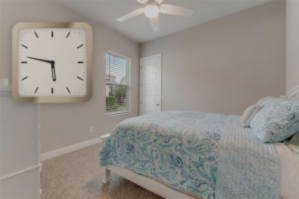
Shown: h=5 m=47
